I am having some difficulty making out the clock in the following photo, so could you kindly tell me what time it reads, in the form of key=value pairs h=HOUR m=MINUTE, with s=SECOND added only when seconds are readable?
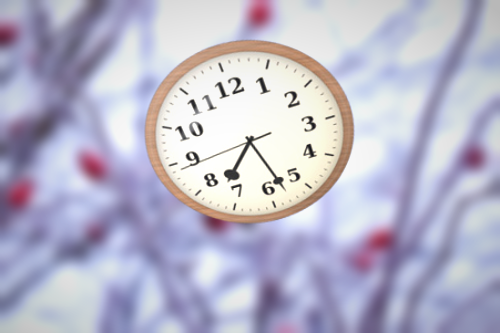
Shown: h=7 m=27 s=44
